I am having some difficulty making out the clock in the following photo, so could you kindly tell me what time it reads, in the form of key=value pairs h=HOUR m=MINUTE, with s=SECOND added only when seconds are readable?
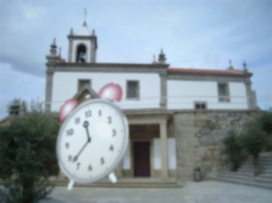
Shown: h=11 m=38
